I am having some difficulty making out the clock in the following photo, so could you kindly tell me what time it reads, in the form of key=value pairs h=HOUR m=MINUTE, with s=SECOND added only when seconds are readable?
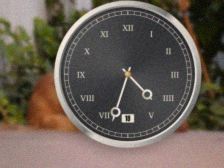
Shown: h=4 m=33
